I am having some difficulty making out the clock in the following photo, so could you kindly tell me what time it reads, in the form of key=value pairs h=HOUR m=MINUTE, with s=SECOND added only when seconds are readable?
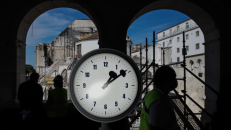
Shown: h=1 m=9
